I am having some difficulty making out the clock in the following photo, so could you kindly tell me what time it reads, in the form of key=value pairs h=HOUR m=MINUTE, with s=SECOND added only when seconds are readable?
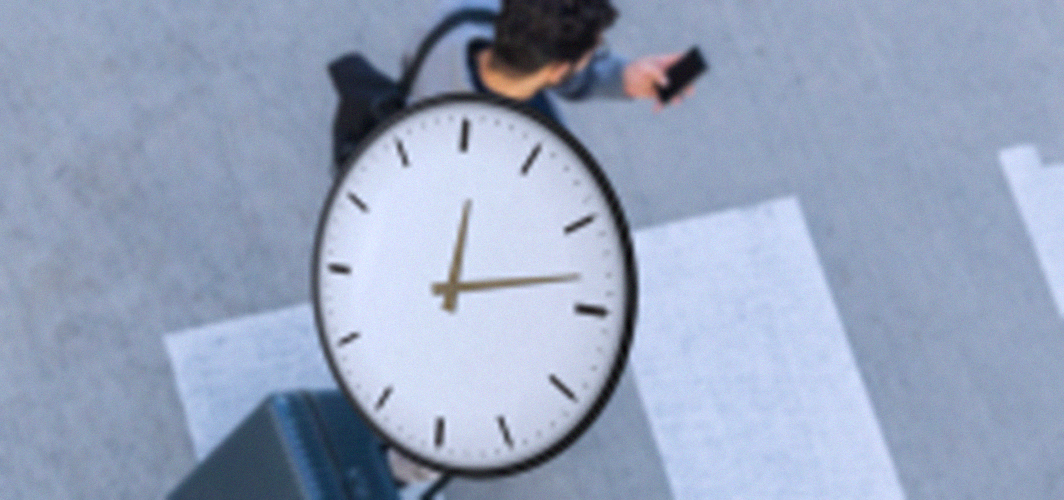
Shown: h=12 m=13
